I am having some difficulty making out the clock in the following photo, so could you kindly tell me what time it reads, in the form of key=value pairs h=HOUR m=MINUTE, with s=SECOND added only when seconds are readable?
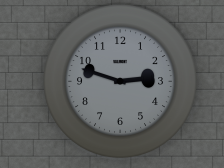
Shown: h=2 m=48
